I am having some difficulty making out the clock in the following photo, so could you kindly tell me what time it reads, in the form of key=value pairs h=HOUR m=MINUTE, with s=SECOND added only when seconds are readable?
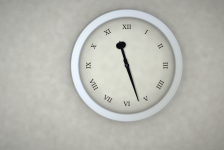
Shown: h=11 m=27
